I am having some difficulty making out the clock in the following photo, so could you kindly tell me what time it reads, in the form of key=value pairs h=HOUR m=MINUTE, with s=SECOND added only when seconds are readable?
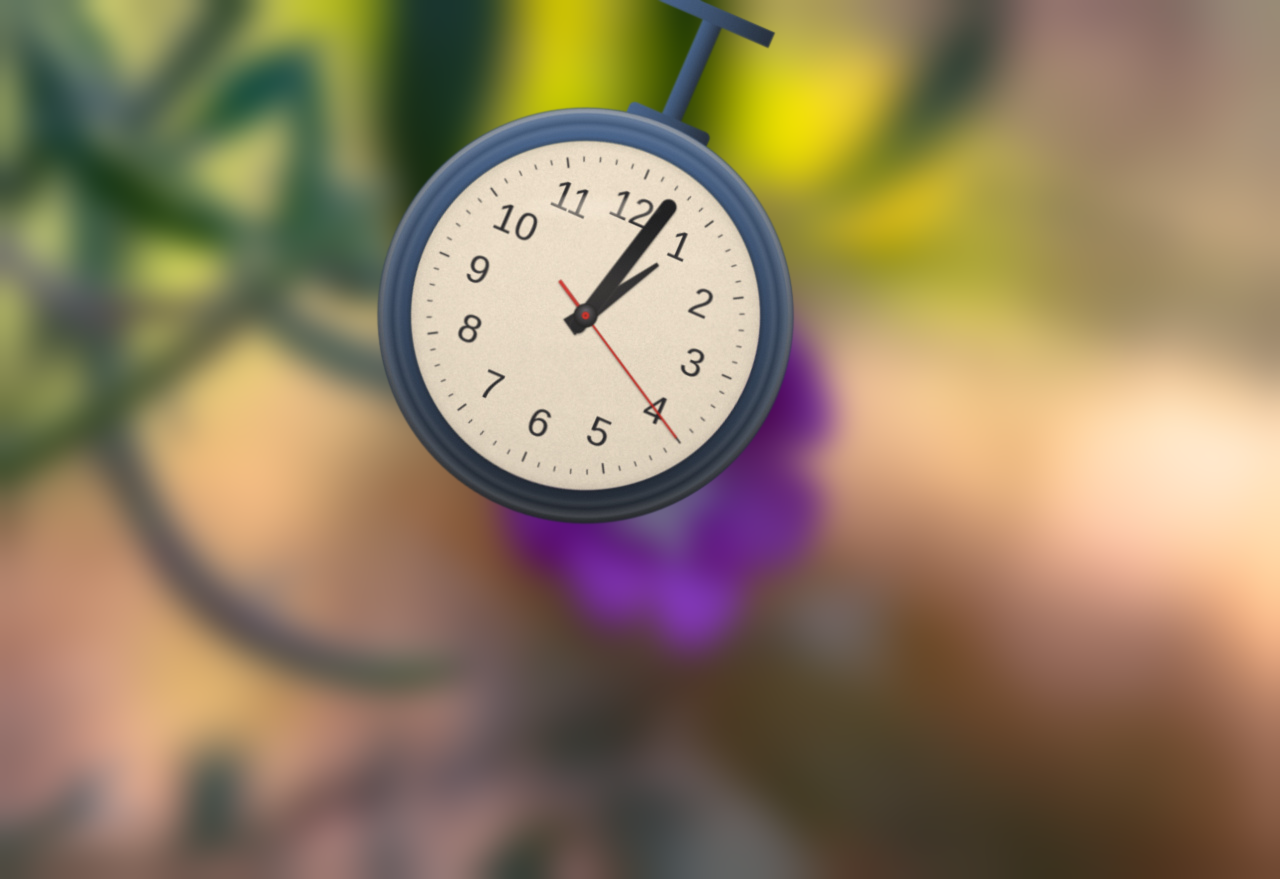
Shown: h=1 m=2 s=20
